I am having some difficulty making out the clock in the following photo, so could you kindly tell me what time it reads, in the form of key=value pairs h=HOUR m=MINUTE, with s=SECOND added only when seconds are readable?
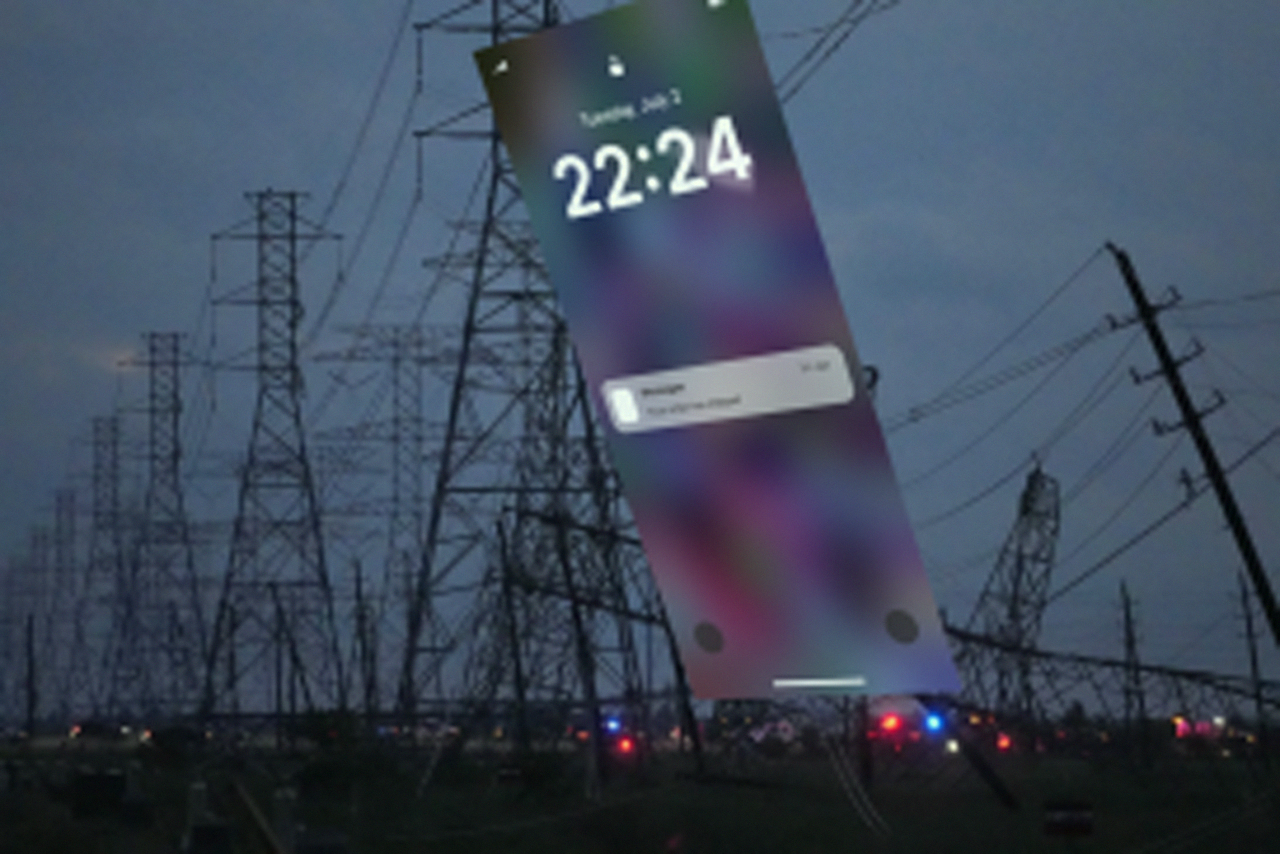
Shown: h=22 m=24
